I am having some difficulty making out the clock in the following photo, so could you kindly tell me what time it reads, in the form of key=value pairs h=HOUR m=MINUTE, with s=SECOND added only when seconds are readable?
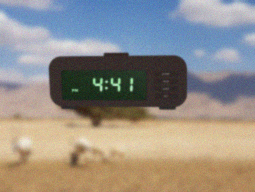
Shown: h=4 m=41
